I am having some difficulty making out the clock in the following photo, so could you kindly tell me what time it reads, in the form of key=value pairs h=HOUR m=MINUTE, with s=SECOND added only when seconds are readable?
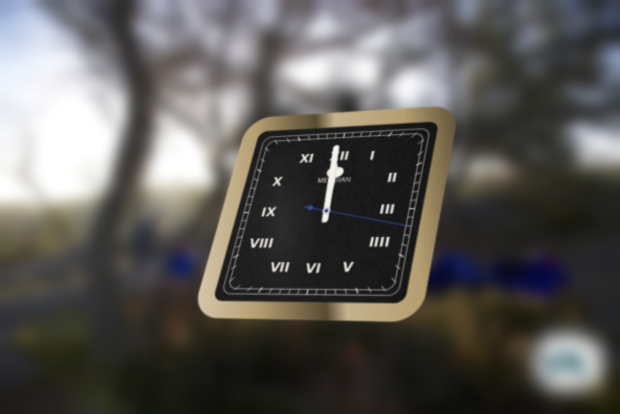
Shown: h=11 m=59 s=17
